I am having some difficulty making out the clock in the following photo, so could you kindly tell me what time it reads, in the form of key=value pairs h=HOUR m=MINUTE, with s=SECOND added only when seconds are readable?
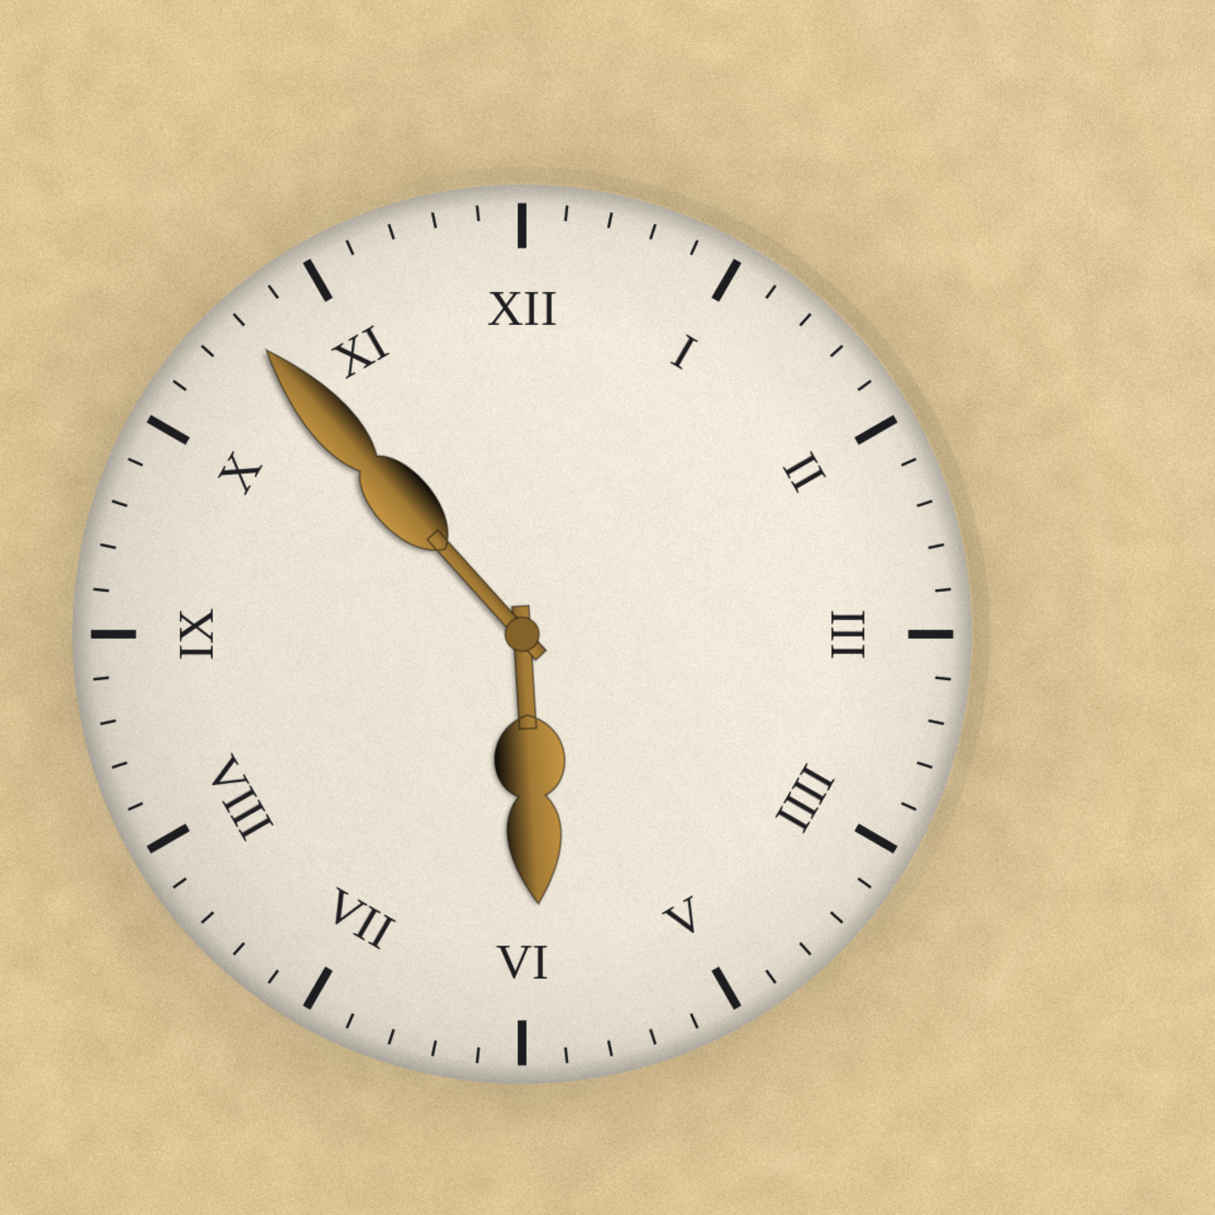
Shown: h=5 m=53
